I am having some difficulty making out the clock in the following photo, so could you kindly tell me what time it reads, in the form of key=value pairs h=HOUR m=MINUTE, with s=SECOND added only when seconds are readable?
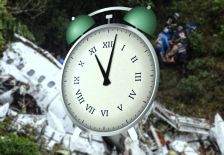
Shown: h=11 m=2
